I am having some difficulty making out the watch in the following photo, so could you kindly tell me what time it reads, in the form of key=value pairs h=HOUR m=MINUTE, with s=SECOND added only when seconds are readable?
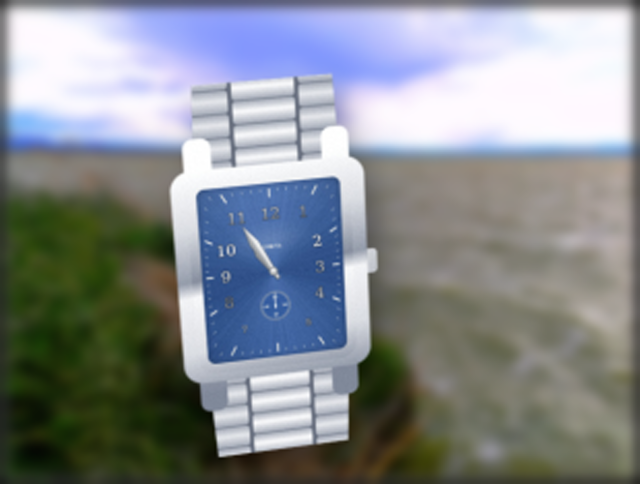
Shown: h=10 m=55
